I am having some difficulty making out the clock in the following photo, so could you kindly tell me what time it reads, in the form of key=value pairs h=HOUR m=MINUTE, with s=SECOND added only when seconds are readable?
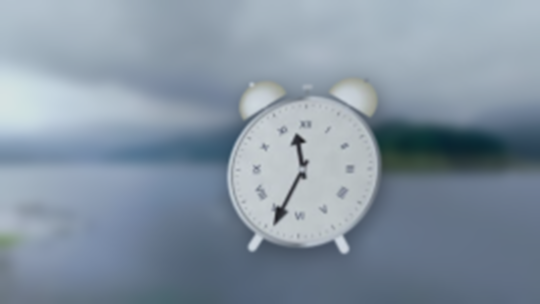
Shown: h=11 m=34
